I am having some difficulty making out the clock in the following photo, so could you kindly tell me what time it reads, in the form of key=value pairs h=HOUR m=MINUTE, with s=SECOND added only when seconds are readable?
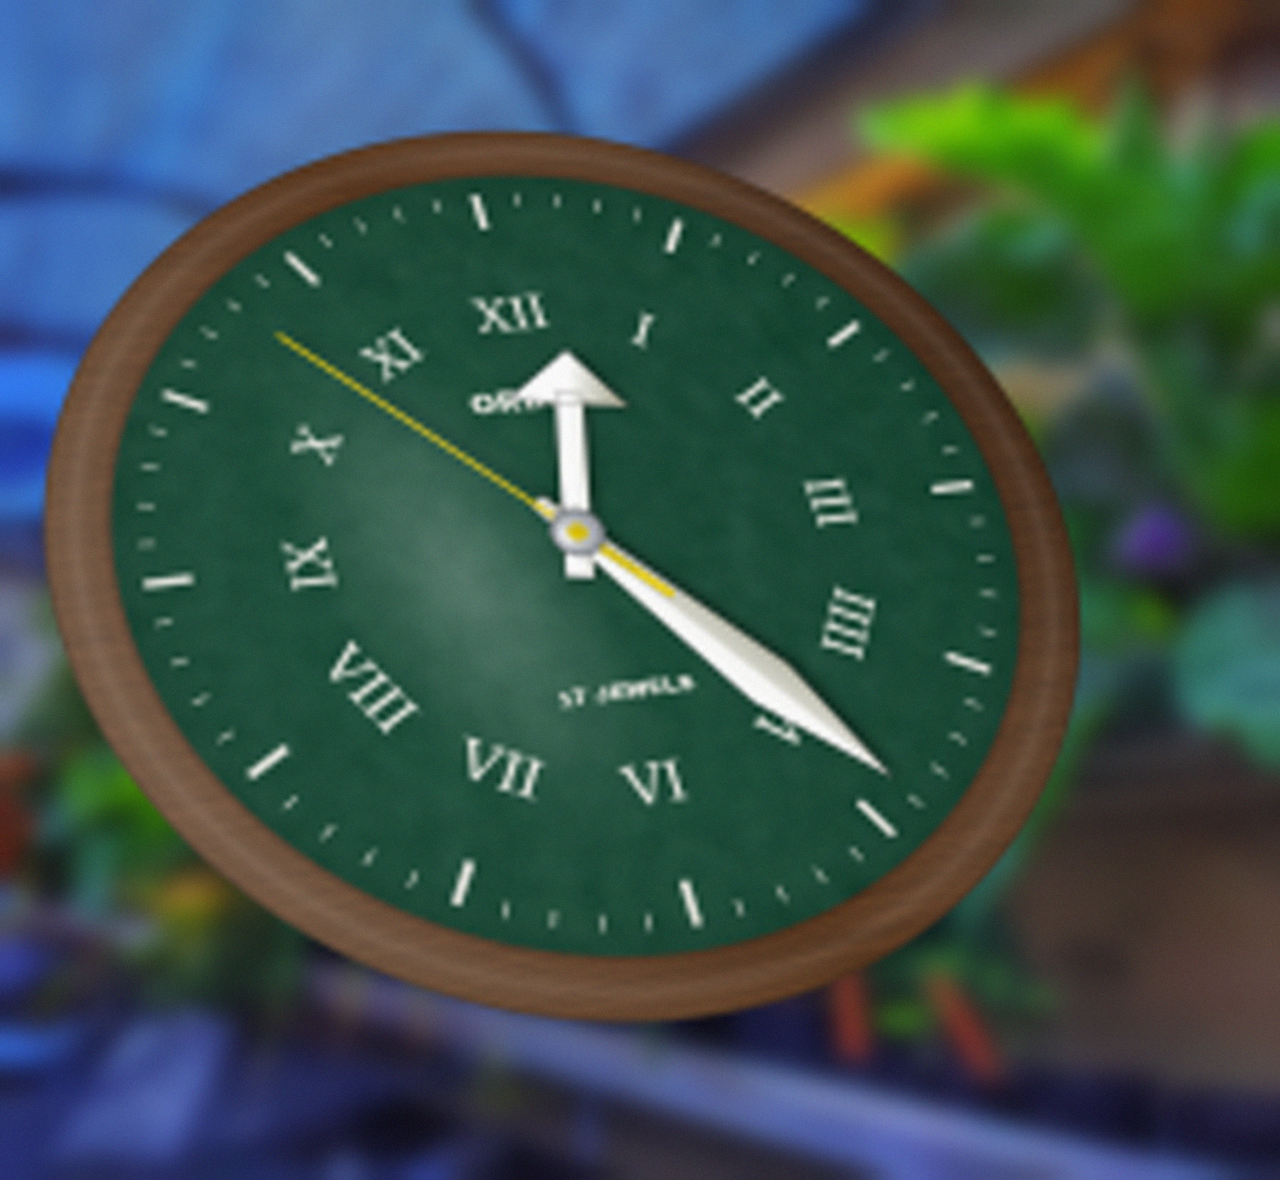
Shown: h=12 m=23 s=53
